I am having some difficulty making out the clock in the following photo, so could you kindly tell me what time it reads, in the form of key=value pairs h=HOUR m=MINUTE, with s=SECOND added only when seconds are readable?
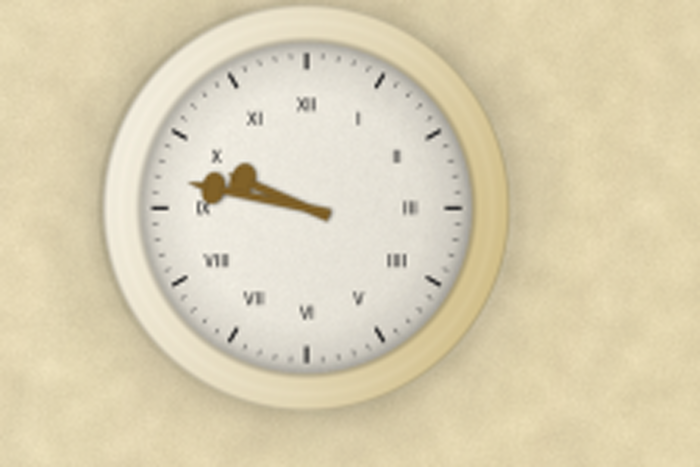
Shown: h=9 m=47
